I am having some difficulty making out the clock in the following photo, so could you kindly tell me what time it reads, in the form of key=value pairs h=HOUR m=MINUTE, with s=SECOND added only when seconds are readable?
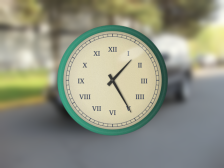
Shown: h=1 m=25
